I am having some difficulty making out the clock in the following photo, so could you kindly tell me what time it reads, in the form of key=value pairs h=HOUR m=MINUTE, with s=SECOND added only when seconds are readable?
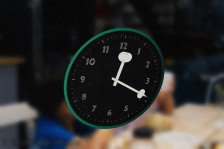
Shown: h=12 m=19
